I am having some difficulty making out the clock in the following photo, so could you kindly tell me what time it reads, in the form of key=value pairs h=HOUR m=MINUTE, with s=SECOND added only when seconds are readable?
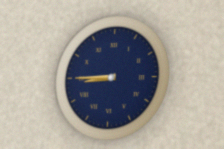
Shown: h=8 m=45
